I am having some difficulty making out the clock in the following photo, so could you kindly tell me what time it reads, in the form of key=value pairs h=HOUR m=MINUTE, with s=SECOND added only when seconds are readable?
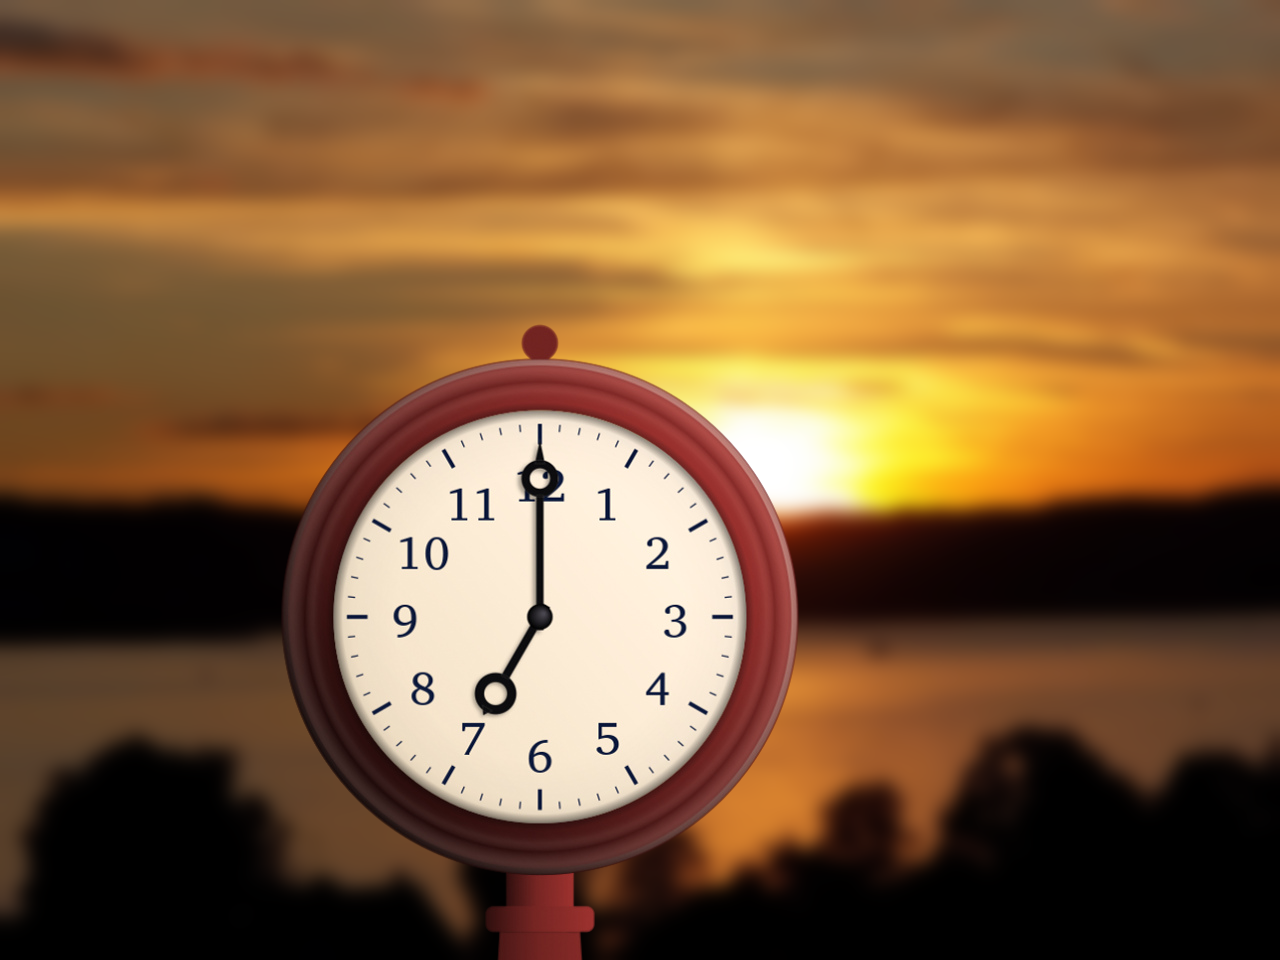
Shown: h=7 m=0
